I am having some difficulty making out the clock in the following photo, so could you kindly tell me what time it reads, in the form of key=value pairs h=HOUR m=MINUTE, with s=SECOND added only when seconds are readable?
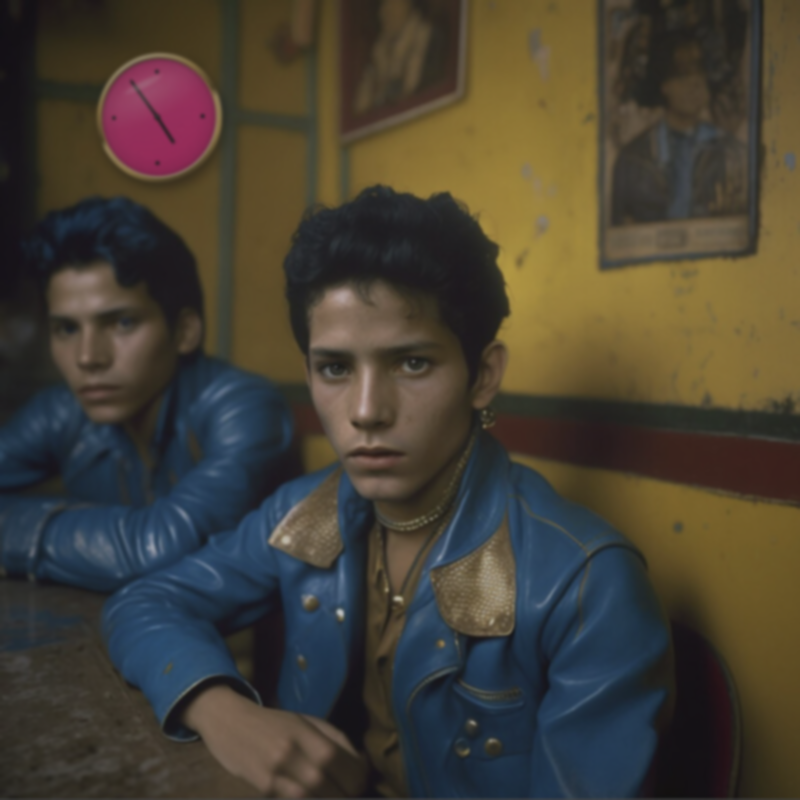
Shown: h=4 m=54
